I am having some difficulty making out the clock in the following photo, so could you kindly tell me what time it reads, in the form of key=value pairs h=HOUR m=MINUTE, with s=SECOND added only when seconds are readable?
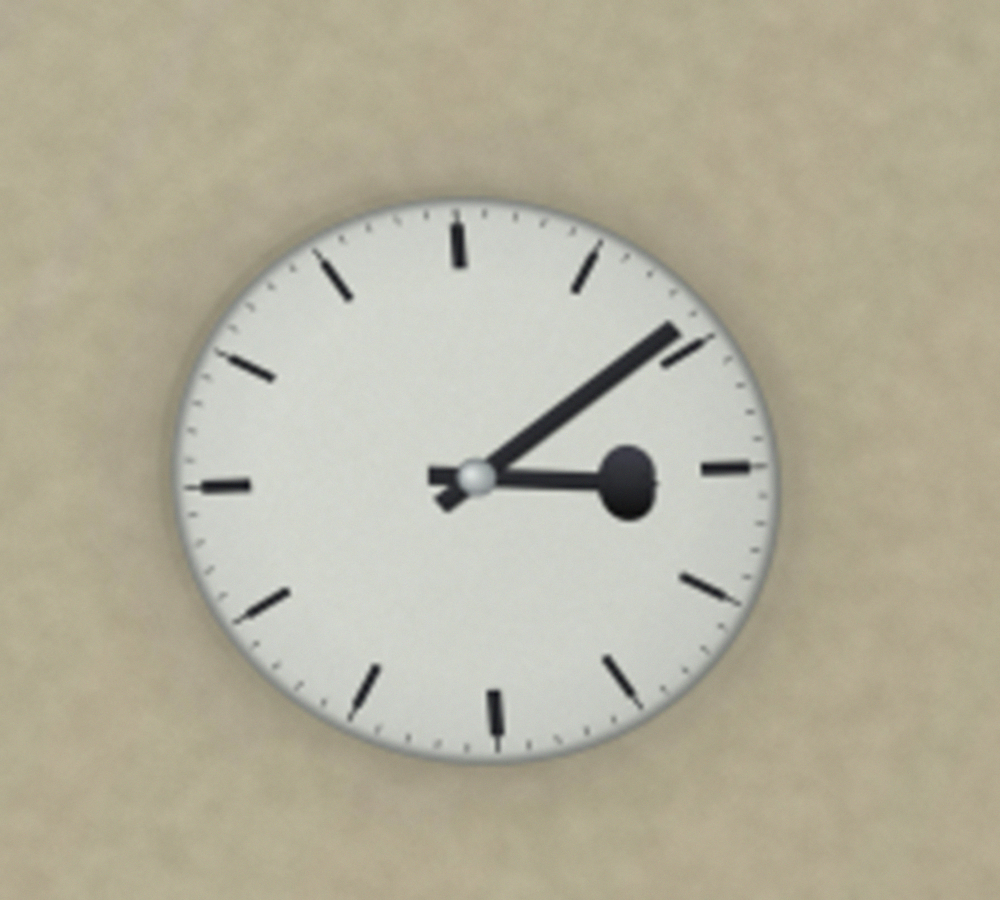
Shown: h=3 m=9
